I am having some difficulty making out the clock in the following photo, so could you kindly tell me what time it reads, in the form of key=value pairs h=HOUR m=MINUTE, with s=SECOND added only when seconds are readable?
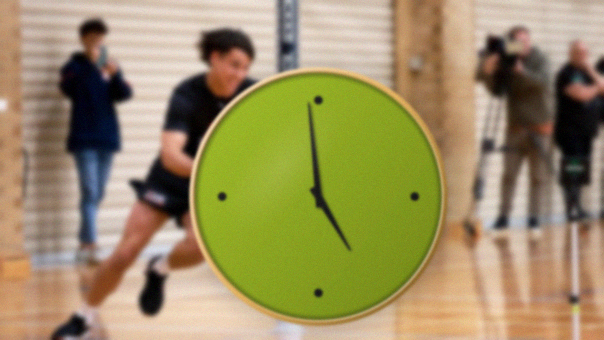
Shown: h=4 m=59
